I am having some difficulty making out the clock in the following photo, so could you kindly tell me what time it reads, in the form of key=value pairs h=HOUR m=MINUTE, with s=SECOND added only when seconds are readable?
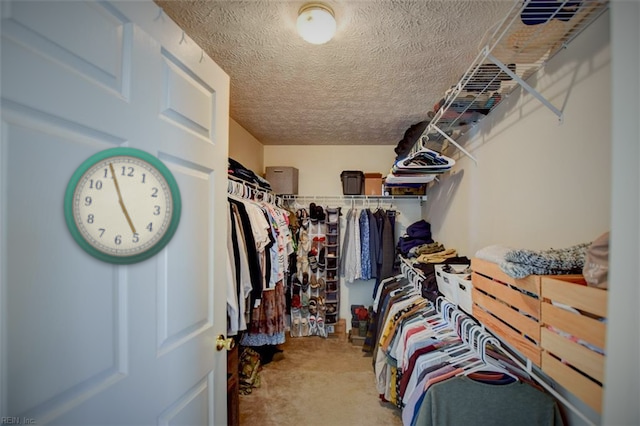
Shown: h=4 m=56
